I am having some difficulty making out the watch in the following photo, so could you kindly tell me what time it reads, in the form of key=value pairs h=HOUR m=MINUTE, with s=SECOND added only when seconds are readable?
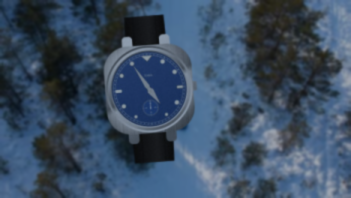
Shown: h=4 m=55
